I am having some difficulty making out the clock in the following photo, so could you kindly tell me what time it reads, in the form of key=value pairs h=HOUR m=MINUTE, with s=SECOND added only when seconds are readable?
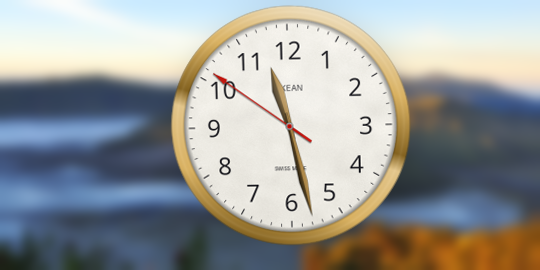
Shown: h=11 m=27 s=51
